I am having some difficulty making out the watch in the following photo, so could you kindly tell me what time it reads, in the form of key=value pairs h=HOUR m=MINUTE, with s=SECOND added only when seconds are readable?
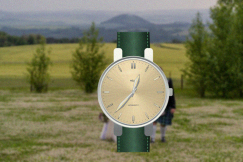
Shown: h=12 m=37
